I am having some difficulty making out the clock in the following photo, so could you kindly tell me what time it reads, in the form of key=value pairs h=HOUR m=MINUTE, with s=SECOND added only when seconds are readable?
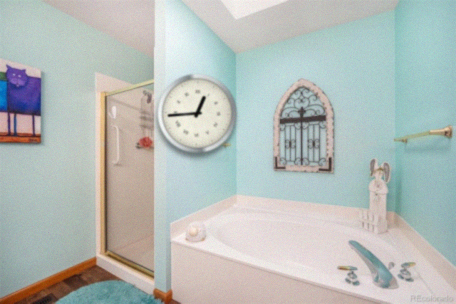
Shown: h=12 m=44
